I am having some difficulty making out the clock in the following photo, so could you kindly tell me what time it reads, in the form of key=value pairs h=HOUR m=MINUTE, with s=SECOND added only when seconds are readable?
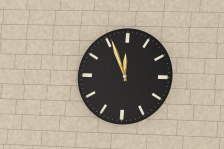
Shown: h=11 m=56
